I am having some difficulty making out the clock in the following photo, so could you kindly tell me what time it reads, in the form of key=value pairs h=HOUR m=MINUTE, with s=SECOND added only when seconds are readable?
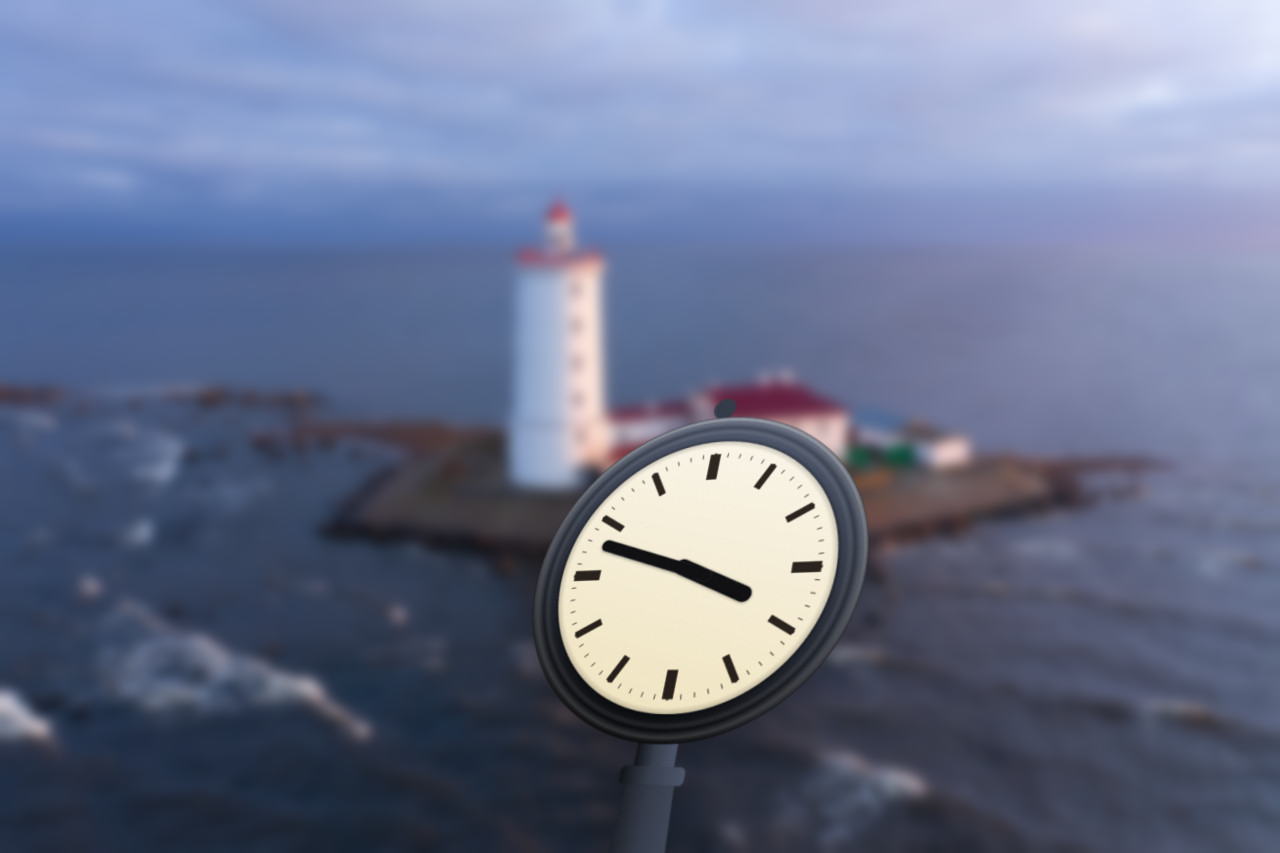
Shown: h=3 m=48
